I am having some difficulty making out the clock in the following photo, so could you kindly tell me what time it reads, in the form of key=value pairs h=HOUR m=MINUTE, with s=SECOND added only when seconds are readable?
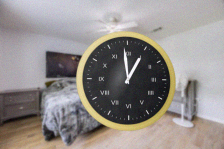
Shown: h=12 m=59
